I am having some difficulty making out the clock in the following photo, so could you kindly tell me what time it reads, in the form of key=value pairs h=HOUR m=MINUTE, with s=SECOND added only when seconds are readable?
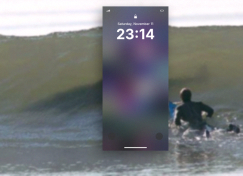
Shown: h=23 m=14
